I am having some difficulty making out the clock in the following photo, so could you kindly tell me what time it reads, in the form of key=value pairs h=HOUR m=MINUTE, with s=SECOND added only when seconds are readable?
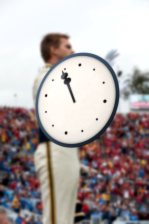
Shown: h=10 m=54
